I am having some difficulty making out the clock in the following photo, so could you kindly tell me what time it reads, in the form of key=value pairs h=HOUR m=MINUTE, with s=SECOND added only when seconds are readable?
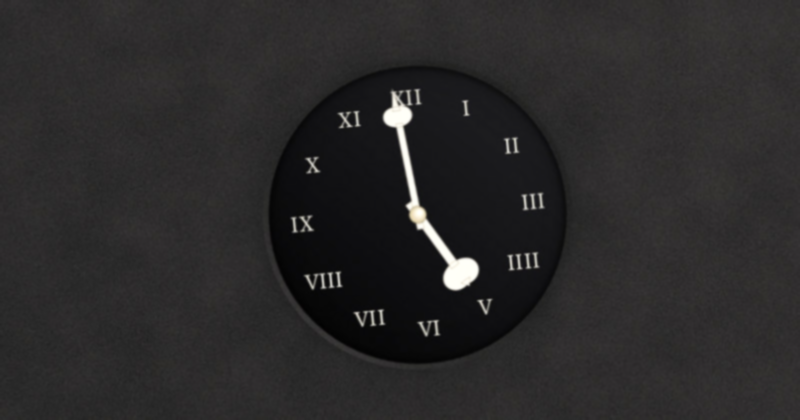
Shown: h=4 m=59
